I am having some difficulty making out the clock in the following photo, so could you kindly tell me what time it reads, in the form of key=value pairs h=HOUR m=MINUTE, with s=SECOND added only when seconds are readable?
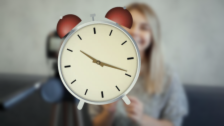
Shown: h=10 m=19
